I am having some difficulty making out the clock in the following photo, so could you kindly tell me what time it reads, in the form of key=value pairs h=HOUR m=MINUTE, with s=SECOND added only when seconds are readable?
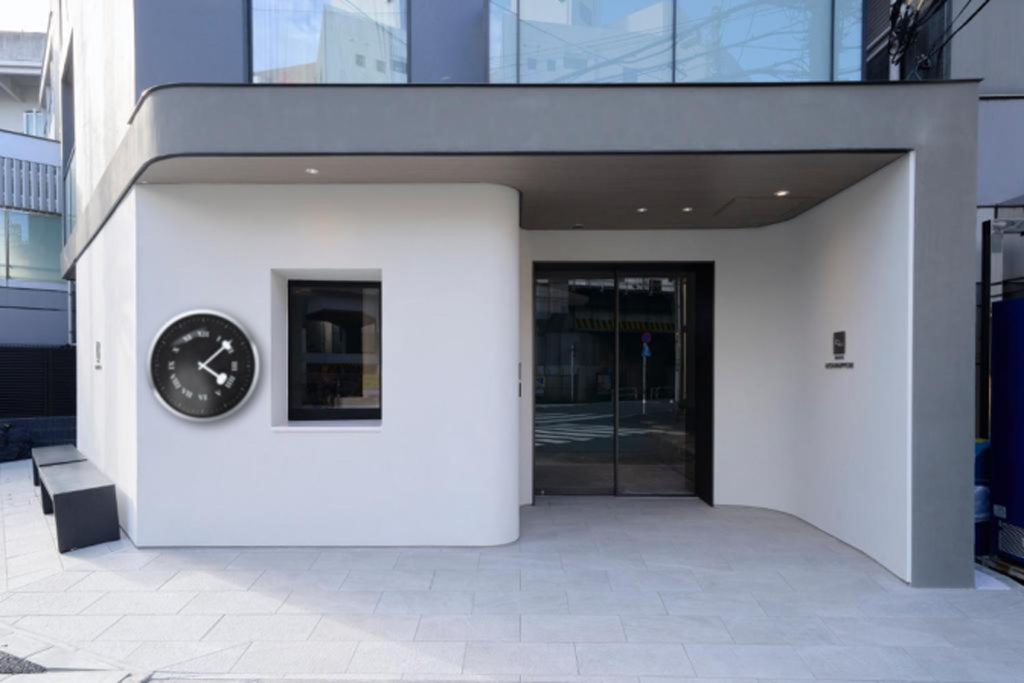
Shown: h=4 m=8
